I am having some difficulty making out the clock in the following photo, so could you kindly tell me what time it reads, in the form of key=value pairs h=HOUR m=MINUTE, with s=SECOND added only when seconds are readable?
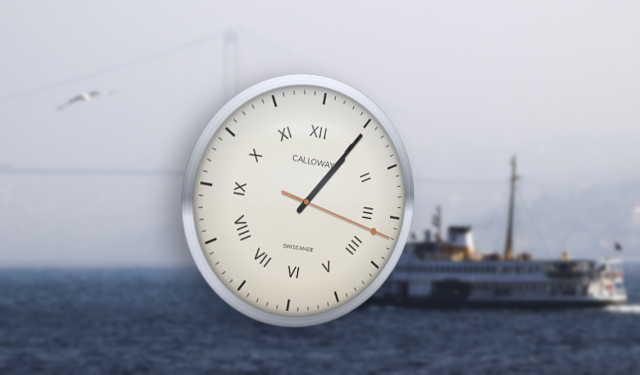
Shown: h=1 m=5 s=17
